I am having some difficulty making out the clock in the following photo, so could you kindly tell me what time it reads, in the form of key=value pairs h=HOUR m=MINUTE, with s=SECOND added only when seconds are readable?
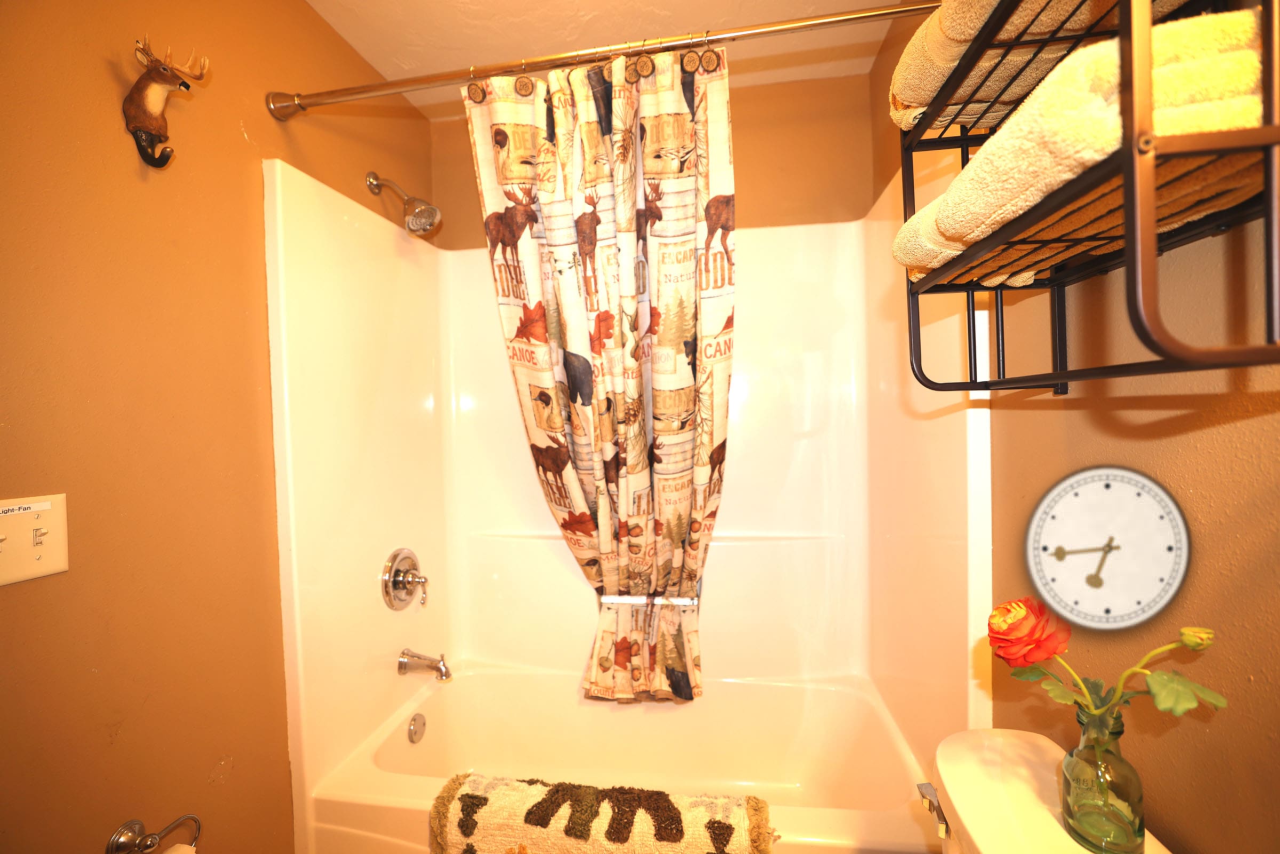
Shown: h=6 m=44
